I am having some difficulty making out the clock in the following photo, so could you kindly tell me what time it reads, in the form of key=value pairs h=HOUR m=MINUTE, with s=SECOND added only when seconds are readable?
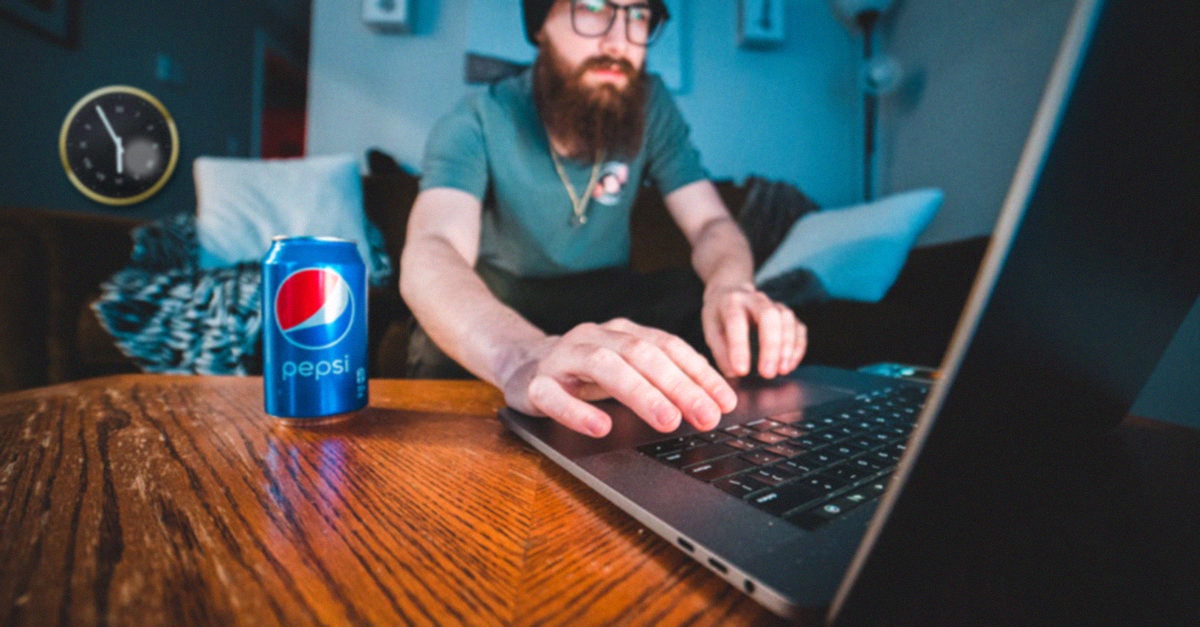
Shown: h=5 m=55
